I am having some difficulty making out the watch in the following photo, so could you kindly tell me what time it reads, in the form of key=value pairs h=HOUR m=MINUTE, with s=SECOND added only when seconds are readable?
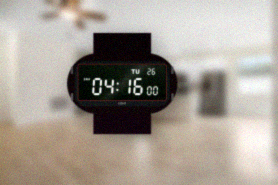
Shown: h=4 m=16
